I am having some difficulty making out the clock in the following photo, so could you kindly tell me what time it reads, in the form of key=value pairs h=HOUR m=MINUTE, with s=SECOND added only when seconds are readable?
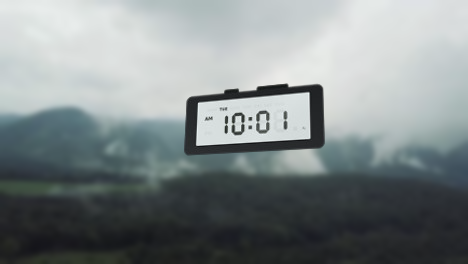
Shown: h=10 m=1
